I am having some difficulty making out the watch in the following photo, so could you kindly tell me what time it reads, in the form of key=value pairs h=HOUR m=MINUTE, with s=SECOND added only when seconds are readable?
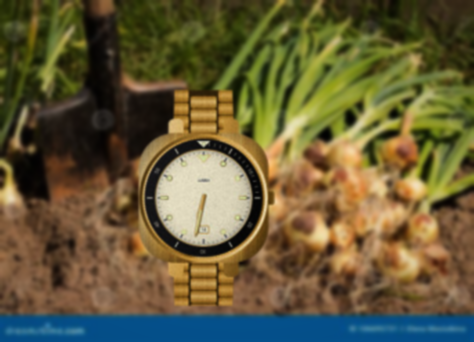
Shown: h=6 m=32
